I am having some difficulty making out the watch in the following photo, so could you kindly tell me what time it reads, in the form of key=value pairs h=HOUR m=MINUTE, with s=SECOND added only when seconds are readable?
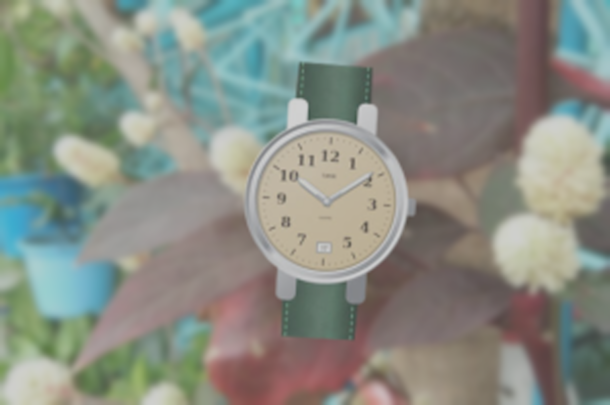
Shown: h=10 m=9
